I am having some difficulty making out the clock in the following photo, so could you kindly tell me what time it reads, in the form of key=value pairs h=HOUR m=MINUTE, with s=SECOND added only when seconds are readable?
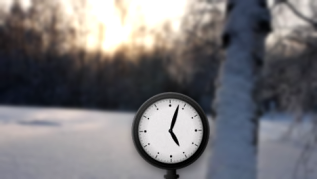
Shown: h=5 m=3
